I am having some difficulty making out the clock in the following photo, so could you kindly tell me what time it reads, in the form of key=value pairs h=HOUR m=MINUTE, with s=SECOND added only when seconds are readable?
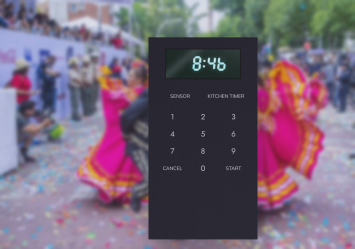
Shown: h=8 m=46
